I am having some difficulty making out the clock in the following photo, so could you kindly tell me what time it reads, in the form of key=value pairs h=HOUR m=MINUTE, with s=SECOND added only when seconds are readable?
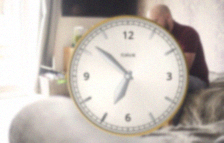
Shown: h=6 m=52
